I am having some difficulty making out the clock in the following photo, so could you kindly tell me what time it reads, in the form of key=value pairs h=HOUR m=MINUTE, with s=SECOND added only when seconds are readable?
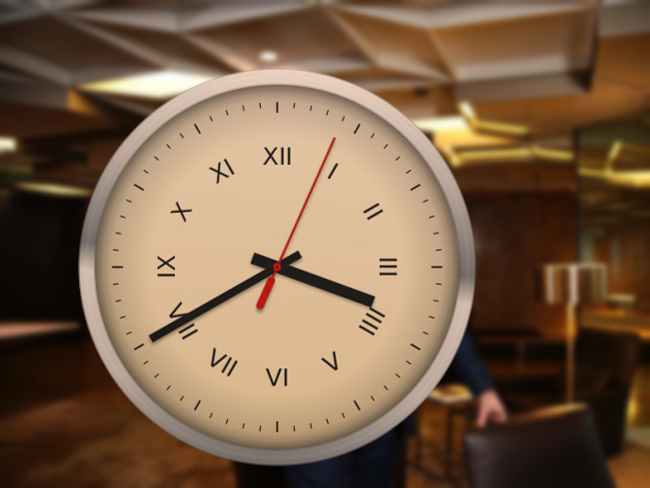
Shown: h=3 m=40 s=4
